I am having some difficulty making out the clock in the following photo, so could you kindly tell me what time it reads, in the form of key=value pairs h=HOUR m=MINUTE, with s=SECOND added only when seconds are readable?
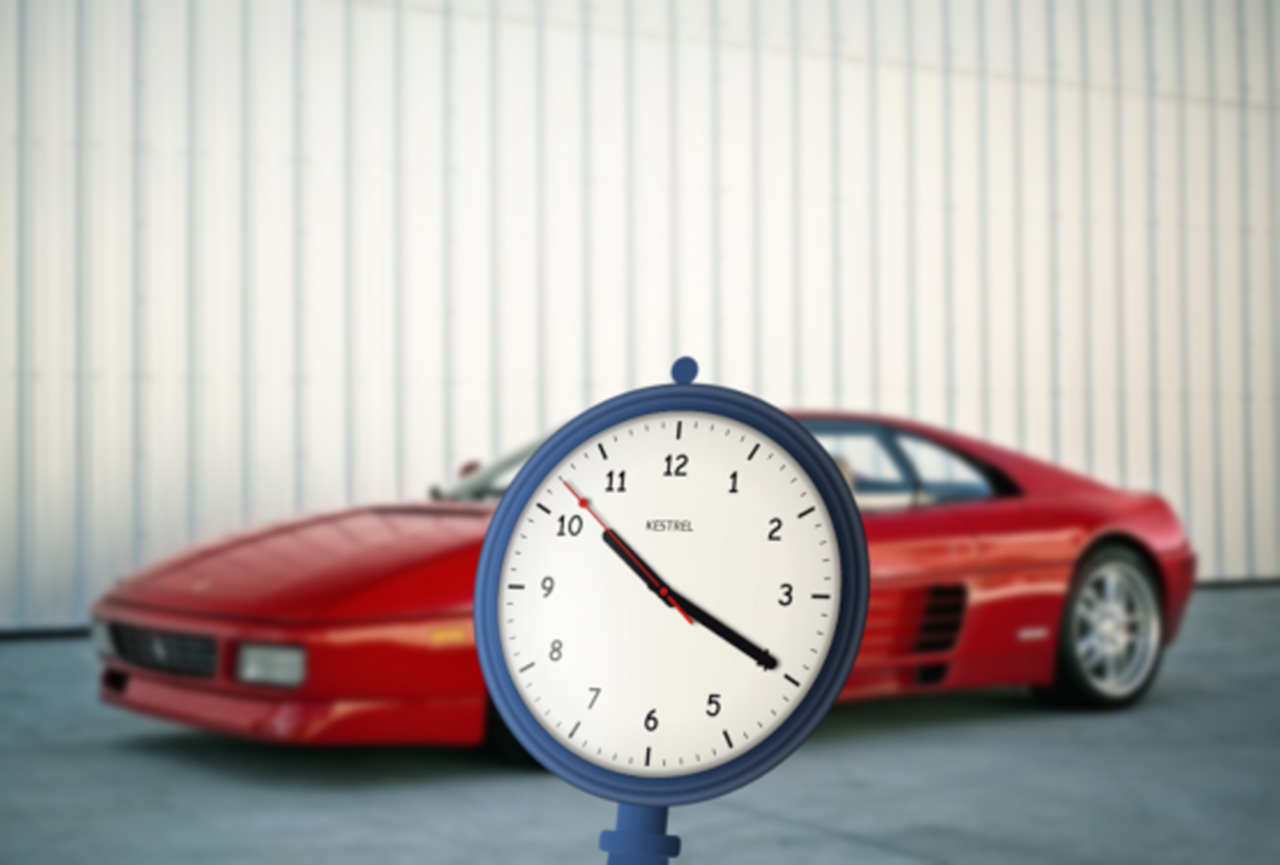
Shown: h=10 m=19 s=52
